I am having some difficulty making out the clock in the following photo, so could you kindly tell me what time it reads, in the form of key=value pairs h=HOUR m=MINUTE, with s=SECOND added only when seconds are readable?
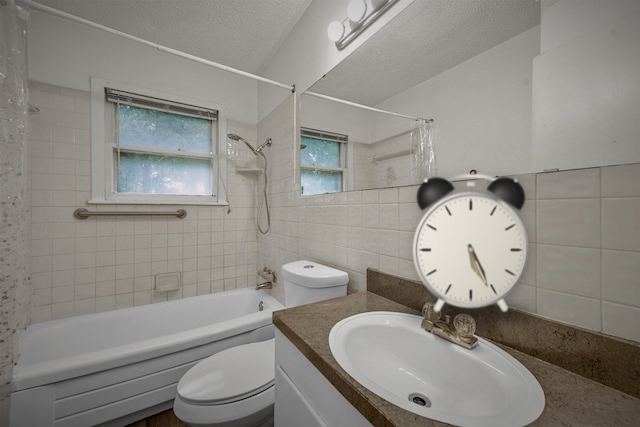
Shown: h=5 m=26
